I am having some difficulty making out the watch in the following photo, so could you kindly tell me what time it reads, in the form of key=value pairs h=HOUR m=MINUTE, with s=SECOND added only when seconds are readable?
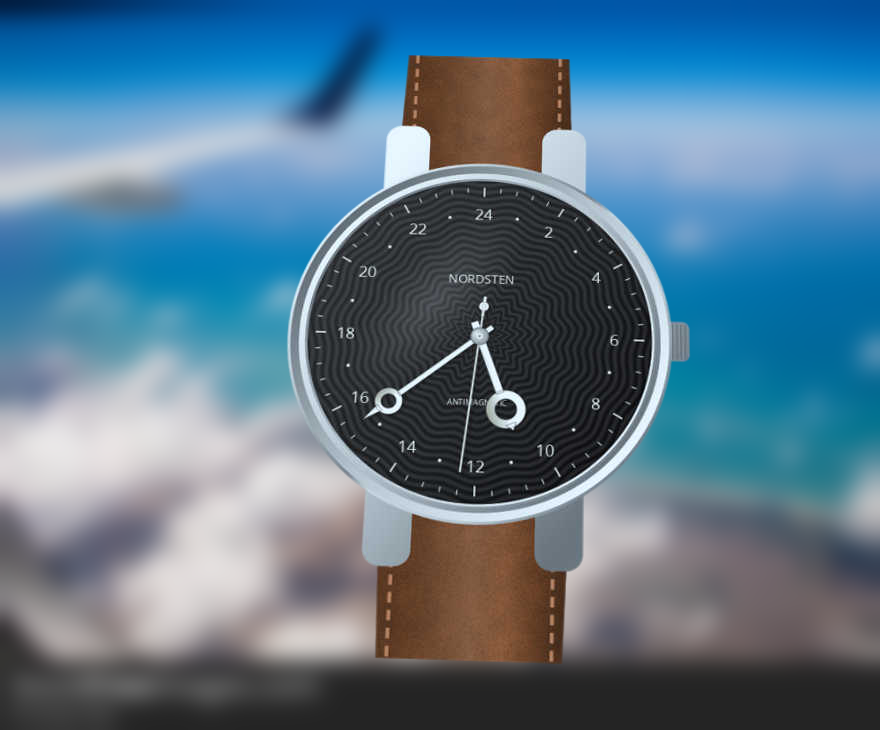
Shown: h=10 m=38 s=31
